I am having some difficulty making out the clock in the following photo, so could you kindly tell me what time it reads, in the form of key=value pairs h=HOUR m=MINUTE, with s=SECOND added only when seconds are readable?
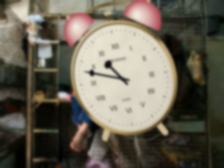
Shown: h=10 m=48
